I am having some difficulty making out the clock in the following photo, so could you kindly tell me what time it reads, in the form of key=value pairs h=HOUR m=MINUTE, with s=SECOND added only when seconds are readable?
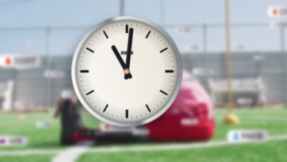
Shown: h=11 m=1
